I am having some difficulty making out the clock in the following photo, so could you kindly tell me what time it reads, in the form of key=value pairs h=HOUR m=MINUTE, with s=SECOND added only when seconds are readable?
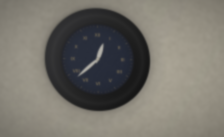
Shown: h=12 m=38
